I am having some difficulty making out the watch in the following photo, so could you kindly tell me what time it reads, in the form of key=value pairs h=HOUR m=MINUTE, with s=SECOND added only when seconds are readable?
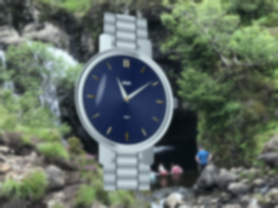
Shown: h=11 m=9
